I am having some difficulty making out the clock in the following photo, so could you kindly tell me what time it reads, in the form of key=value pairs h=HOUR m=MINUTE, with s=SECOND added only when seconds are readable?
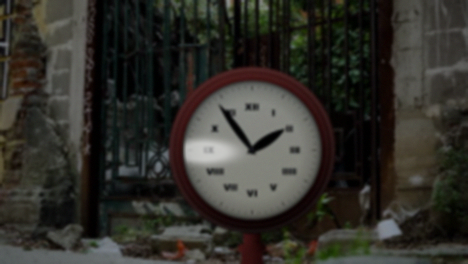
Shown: h=1 m=54
